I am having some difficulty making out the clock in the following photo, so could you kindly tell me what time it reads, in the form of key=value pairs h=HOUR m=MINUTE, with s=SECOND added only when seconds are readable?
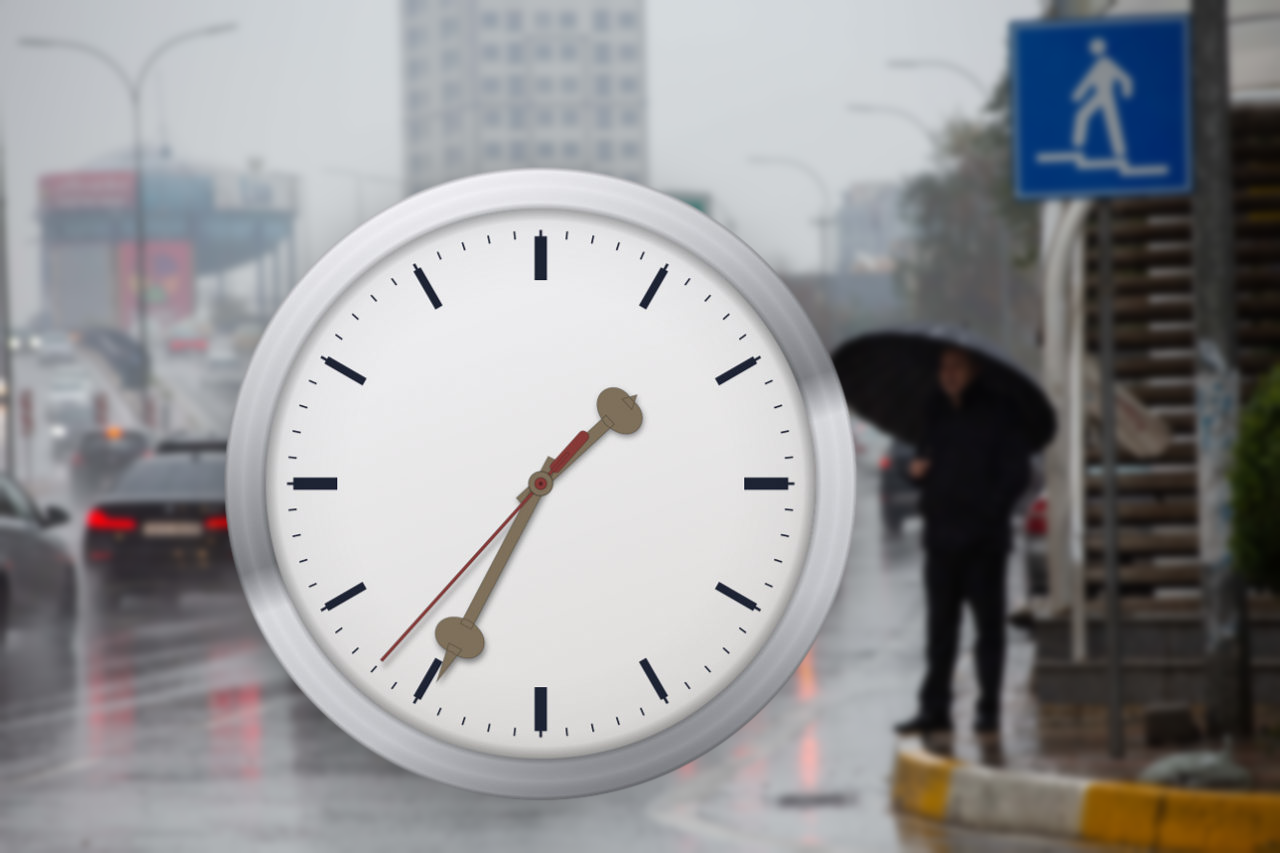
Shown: h=1 m=34 s=37
